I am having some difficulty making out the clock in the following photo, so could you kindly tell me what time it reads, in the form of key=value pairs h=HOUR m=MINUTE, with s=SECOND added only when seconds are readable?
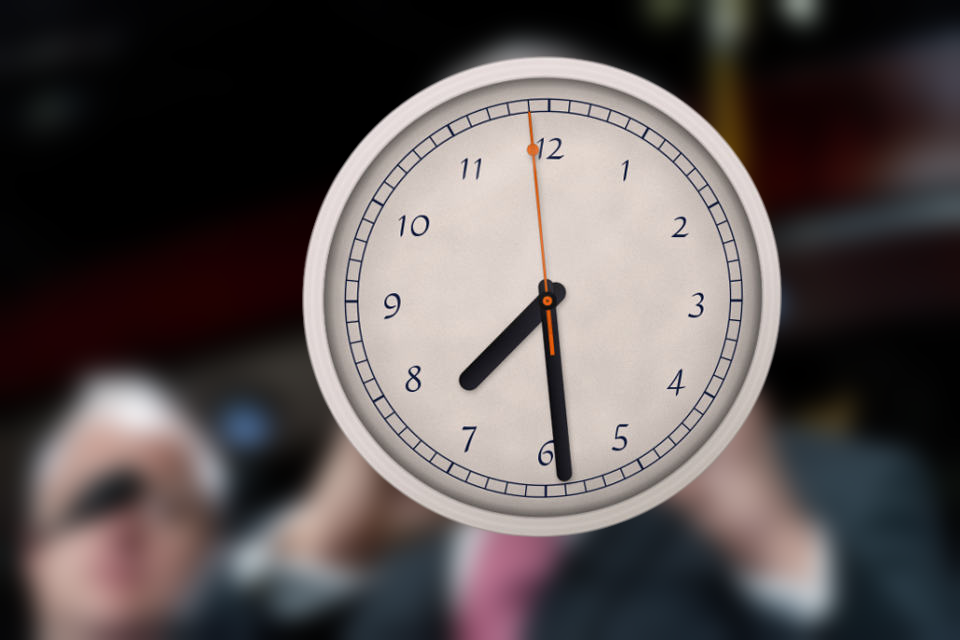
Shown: h=7 m=28 s=59
